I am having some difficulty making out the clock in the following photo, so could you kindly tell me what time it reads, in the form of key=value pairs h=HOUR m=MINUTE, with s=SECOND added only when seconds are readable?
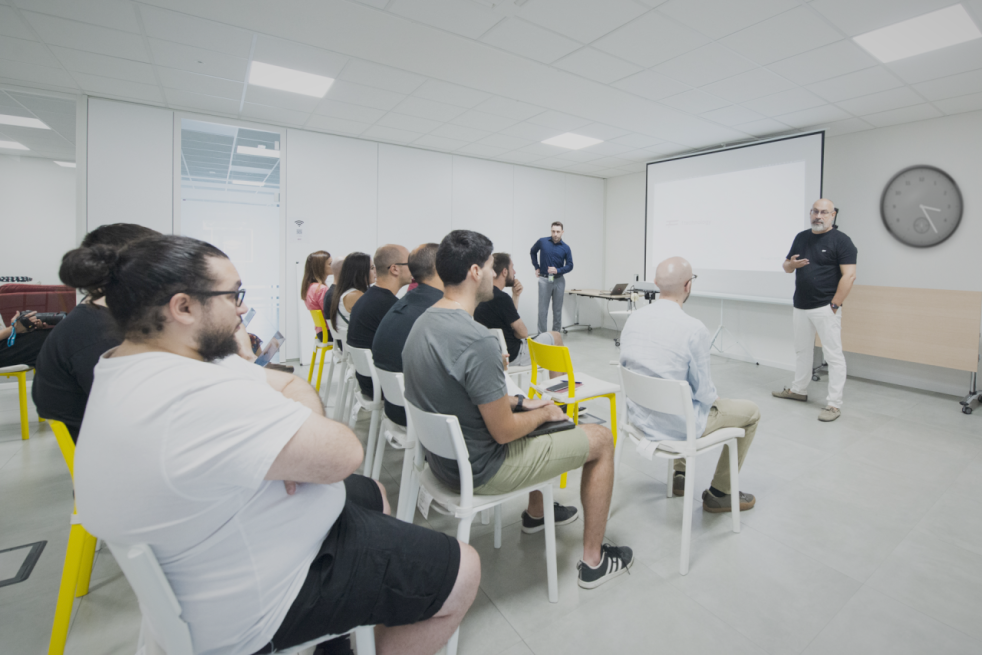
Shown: h=3 m=25
